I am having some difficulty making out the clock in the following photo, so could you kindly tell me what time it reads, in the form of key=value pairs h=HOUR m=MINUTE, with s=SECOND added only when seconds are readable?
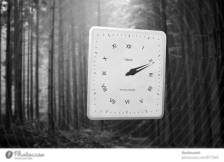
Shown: h=2 m=11
